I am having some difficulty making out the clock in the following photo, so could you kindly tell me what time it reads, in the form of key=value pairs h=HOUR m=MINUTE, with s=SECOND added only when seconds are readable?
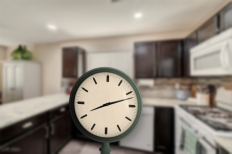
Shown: h=8 m=12
